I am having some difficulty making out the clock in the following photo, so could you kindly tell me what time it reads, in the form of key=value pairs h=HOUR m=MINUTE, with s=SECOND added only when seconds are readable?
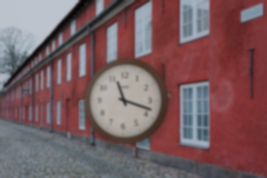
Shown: h=11 m=18
